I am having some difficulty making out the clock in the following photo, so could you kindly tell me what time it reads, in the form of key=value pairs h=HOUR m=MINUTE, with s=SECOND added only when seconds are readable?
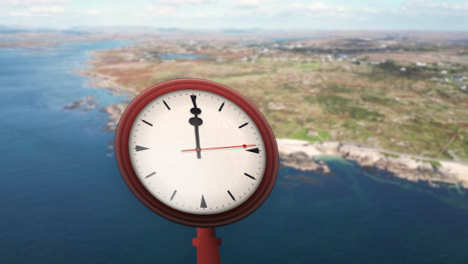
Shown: h=12 m=0 s=14
